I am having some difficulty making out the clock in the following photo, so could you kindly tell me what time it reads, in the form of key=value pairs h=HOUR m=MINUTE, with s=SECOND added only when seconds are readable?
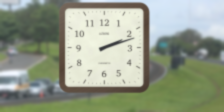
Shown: h=2 m=12
